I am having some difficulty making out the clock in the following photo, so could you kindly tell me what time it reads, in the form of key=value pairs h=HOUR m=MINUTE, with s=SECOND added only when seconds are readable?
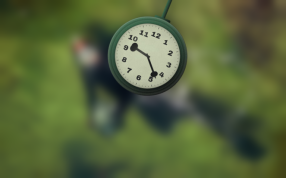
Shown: h=9 m=23
